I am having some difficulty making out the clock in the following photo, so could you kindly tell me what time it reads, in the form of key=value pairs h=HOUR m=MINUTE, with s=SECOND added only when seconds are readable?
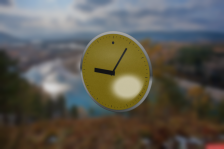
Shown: h=9 m=5
